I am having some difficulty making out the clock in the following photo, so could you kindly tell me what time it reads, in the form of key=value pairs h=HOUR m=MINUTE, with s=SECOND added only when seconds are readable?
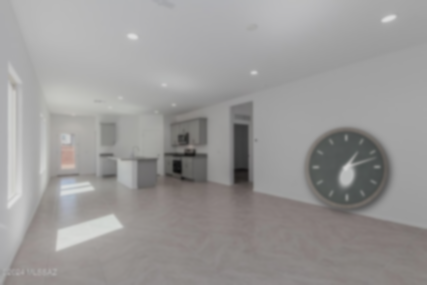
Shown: h=1 m=12
